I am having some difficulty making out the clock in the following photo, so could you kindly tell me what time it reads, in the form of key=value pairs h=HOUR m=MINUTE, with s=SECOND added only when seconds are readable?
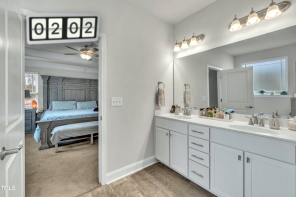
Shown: h=2 m=2
